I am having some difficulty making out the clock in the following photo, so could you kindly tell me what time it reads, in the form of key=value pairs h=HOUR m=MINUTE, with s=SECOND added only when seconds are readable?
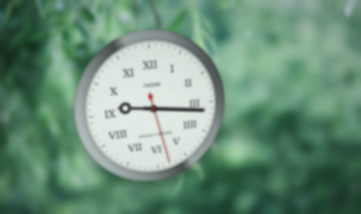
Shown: h=9 m=16 s=28
